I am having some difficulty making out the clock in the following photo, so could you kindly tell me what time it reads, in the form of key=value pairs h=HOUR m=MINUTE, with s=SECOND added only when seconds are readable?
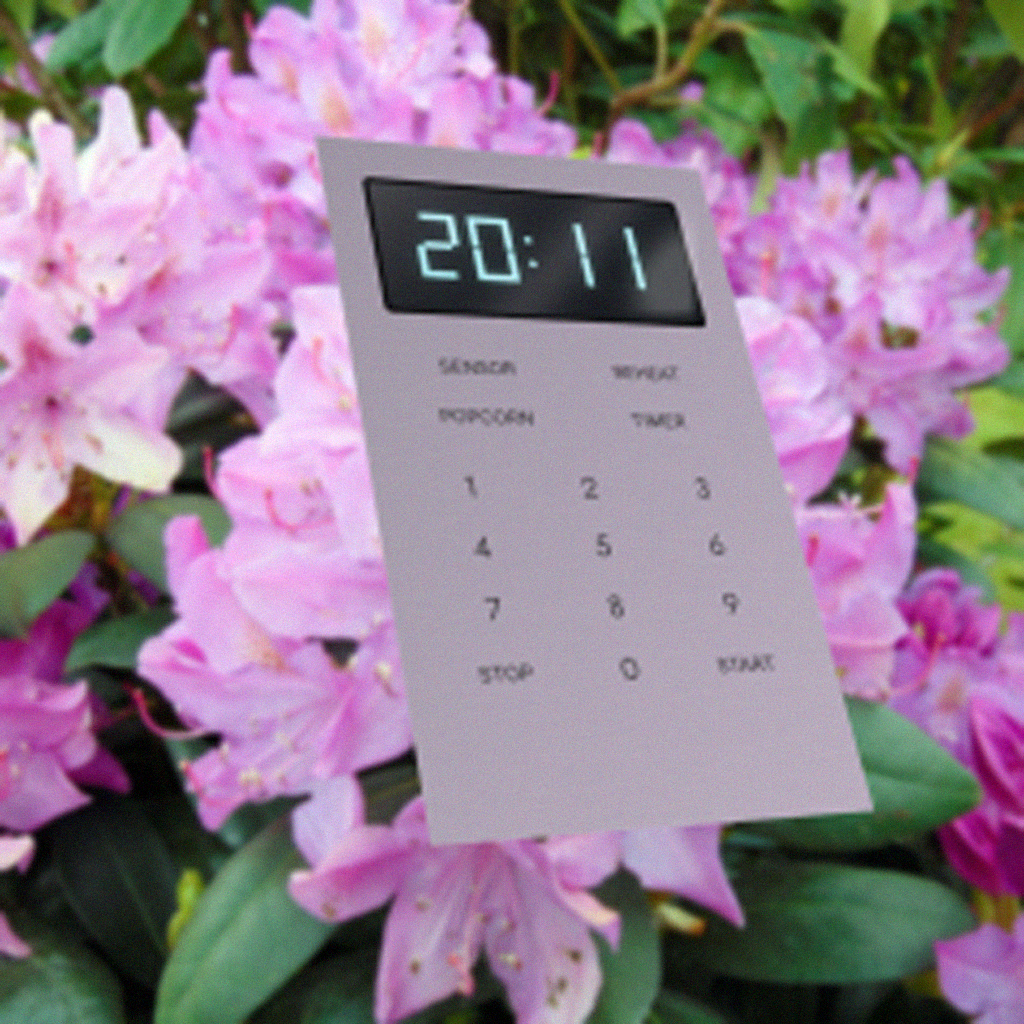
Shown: h=20 m=11
